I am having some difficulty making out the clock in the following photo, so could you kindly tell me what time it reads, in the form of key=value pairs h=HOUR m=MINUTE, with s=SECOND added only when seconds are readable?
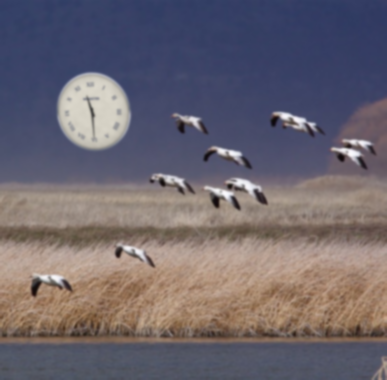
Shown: h=11 m=30
